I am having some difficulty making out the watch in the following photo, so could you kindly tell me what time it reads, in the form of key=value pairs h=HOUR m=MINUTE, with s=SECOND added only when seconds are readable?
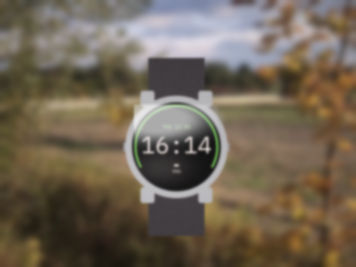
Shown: h=16 m=14
